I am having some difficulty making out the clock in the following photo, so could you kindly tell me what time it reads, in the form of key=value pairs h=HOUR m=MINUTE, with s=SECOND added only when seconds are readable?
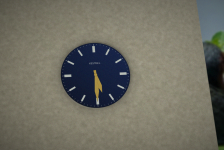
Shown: h=5 m=30
